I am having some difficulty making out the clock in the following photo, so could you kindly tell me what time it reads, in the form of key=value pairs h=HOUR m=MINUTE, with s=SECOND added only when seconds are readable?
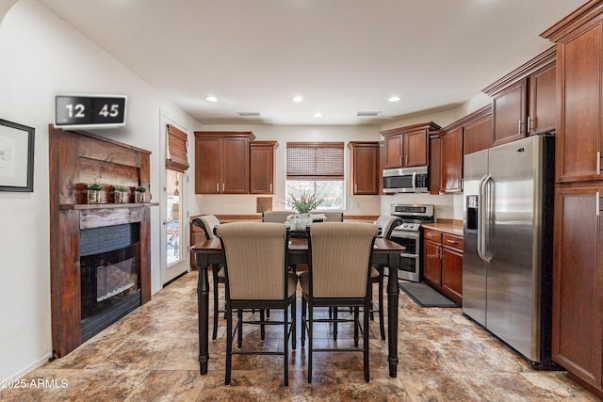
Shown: h=12 m=45
